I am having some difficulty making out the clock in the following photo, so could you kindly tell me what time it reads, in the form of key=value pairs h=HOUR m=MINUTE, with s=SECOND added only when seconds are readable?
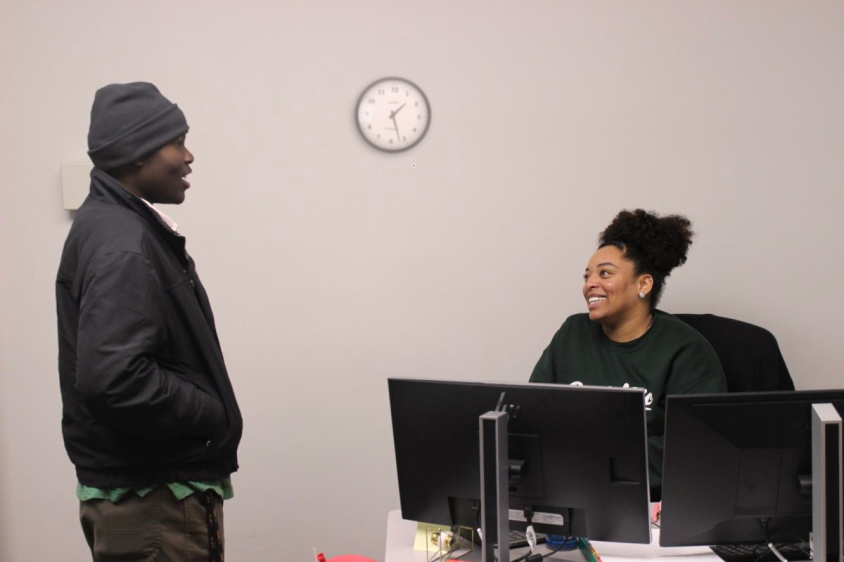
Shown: h=1 m=27
